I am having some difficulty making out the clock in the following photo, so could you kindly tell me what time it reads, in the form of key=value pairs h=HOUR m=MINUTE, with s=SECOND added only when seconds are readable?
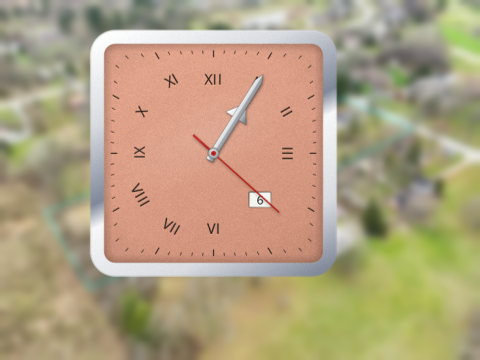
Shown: h=1 m=5 s=22
